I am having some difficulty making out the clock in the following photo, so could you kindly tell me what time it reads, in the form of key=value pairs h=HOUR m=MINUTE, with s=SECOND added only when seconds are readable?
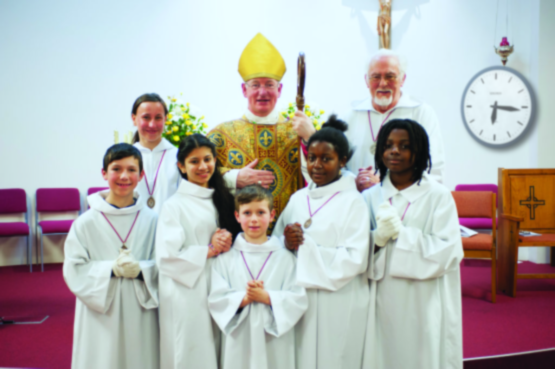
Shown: h=6 m=16
